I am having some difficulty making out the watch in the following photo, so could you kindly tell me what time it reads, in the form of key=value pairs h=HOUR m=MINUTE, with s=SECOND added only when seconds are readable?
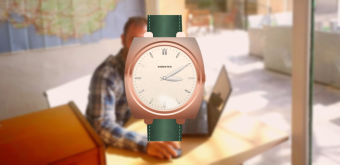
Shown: h=3 m=10
